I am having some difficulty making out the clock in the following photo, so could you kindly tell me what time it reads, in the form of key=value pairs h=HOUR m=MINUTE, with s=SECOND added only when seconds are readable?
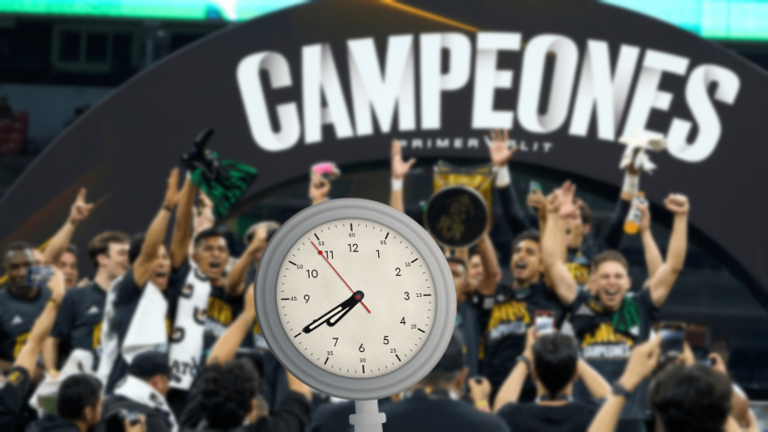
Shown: h=7 m=39 s=54
